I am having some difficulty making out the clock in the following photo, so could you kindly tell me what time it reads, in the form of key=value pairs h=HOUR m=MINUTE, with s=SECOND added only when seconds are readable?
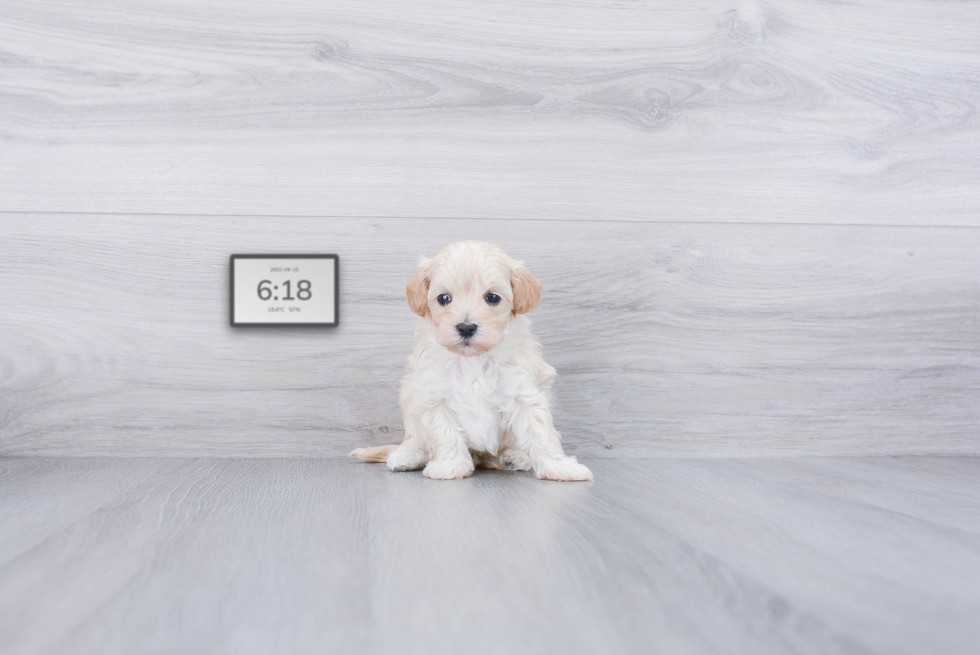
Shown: h=6 m=18
